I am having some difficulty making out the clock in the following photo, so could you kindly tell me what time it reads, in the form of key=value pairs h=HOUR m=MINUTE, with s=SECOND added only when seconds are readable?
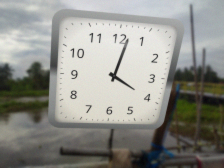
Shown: h=4 m=2
